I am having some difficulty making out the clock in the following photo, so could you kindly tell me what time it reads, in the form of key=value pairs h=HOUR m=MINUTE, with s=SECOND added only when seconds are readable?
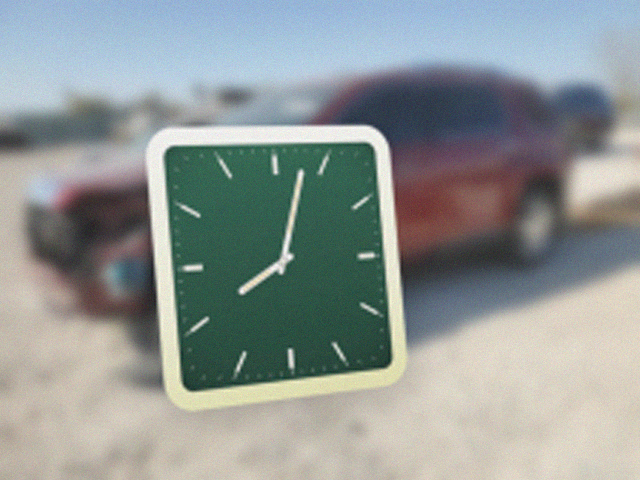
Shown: h=8 m=3
